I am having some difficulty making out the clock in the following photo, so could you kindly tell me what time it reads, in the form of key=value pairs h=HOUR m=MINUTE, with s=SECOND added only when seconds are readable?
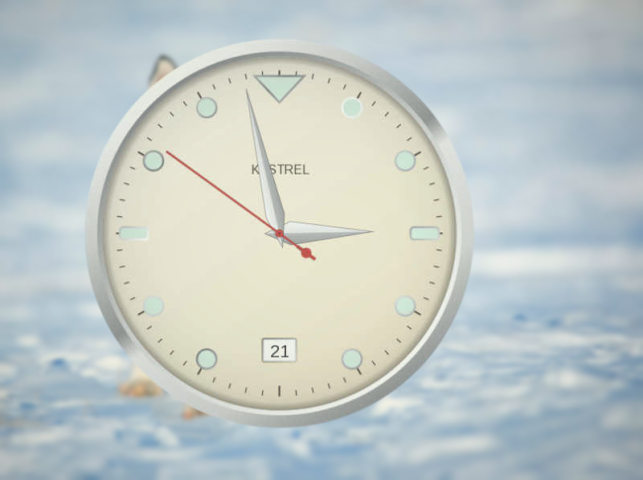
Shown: h=2 m=57 s=51
